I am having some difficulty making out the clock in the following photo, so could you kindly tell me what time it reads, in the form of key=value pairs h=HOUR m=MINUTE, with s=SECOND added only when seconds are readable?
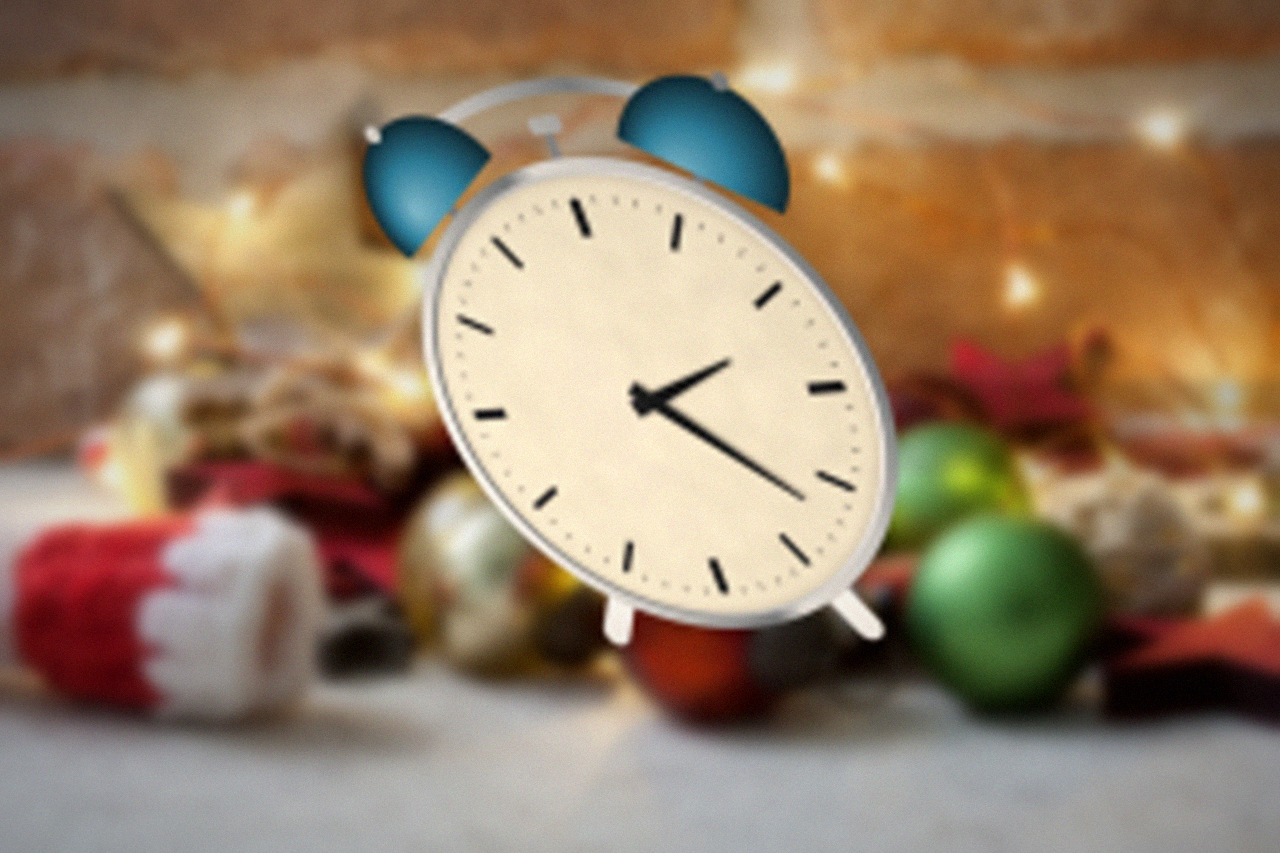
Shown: h=2 m=22
